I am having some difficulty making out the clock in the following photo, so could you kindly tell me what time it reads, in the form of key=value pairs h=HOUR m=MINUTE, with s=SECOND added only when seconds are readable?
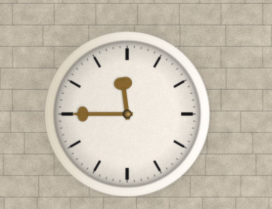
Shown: h=11 m=45
